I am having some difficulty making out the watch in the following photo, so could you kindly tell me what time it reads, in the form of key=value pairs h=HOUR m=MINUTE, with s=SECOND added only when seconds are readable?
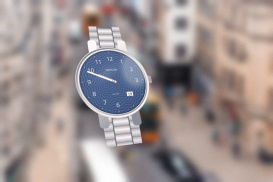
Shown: h=9 m=49
